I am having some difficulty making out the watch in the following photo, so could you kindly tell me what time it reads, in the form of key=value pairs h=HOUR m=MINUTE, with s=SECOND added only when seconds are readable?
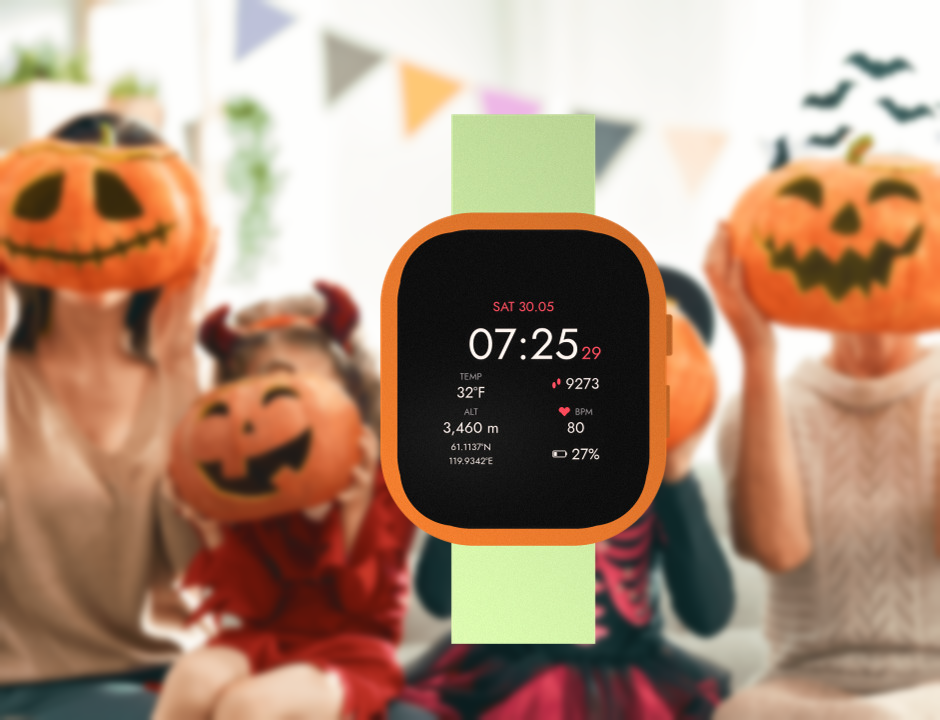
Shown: h=7 m=25 s=29
